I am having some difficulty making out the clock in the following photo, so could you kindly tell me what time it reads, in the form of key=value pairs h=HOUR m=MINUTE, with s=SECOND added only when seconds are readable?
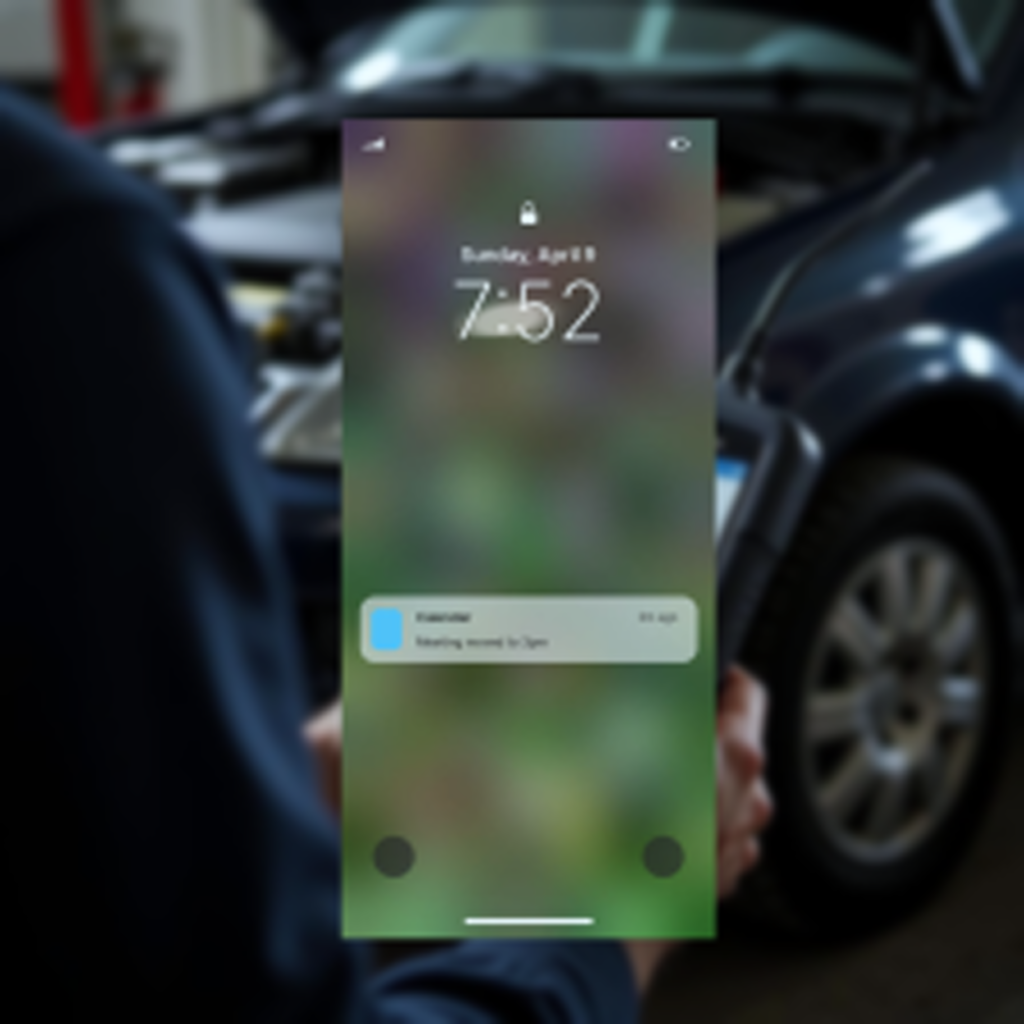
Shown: h=7 m=52
